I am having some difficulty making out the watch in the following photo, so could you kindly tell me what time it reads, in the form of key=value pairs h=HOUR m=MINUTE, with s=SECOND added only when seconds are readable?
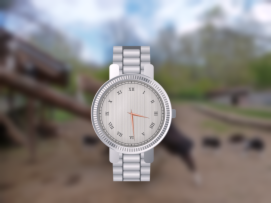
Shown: h=3 m=29
